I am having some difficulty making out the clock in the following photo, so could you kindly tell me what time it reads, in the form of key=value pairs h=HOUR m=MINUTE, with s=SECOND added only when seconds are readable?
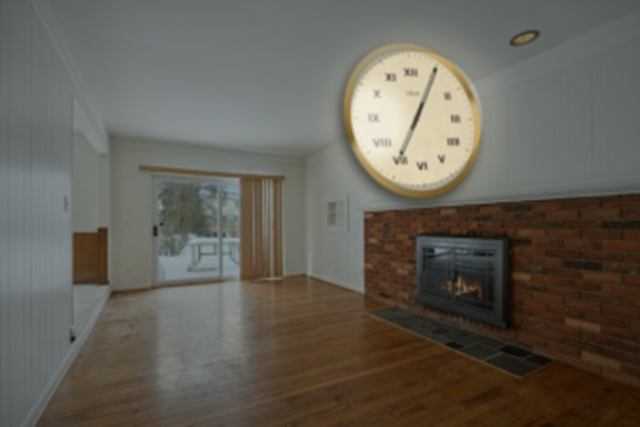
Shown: h=7 m=5
